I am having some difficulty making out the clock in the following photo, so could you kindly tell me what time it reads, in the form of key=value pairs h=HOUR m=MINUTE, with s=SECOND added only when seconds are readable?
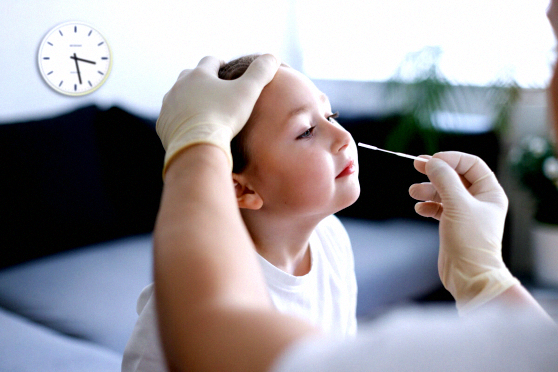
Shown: h=3 m=28
